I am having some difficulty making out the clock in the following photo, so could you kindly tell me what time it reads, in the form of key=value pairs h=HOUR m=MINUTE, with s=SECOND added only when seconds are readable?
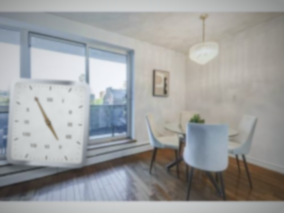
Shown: h=4 m=55
